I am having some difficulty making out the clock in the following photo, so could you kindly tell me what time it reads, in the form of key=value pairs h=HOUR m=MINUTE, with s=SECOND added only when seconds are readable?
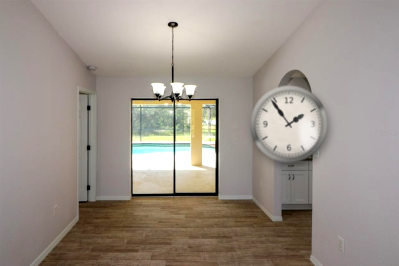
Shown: h=1 m=54
